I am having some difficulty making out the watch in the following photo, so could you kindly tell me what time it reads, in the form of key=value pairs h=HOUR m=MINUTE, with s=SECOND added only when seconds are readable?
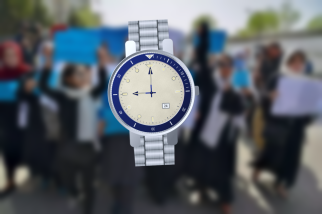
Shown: h=9 m=0
